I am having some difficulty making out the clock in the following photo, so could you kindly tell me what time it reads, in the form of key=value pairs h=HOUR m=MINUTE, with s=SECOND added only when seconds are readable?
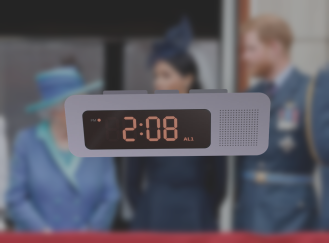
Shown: h=2 m=8
